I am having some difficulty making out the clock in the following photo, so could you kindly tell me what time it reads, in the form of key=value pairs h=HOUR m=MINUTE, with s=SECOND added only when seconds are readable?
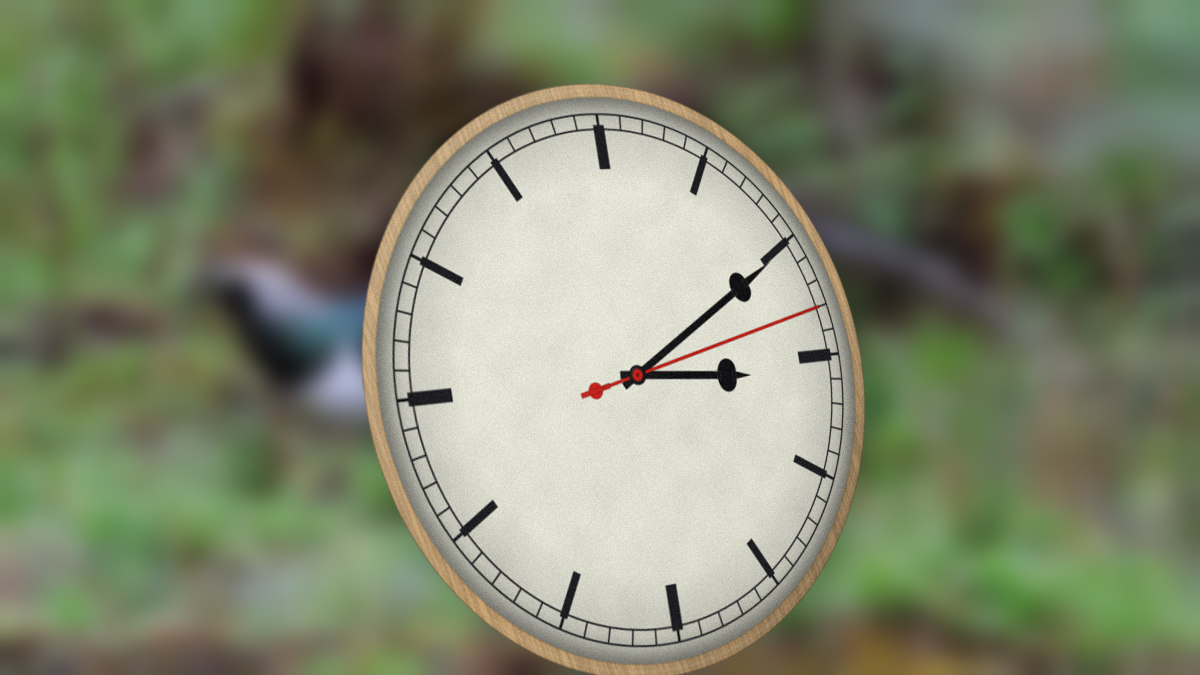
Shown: h=3 m=10 s=13
